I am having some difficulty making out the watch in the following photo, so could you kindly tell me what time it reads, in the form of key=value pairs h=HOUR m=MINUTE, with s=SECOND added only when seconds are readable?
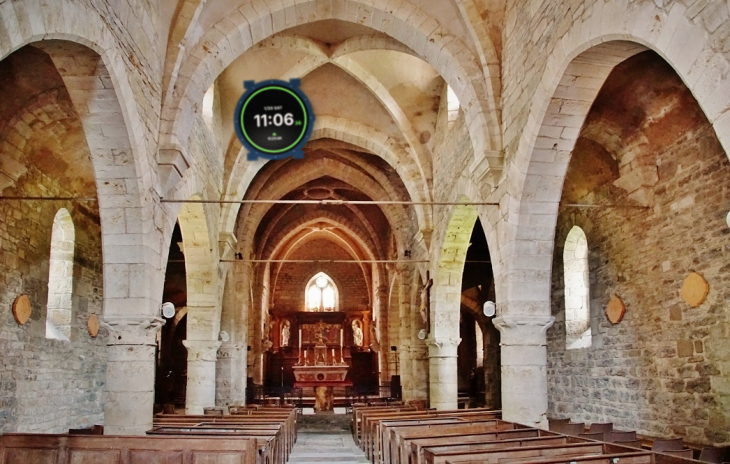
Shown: h=11 m=6
